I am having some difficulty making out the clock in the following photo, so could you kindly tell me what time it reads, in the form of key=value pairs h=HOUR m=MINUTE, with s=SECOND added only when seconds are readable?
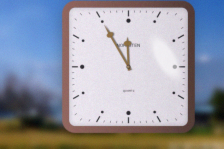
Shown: h=11 m=55
